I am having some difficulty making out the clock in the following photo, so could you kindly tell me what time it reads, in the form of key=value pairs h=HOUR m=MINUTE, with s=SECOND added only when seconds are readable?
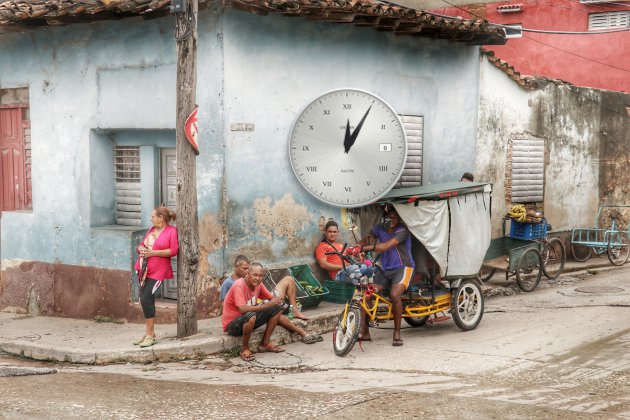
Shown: h=12 m=5
